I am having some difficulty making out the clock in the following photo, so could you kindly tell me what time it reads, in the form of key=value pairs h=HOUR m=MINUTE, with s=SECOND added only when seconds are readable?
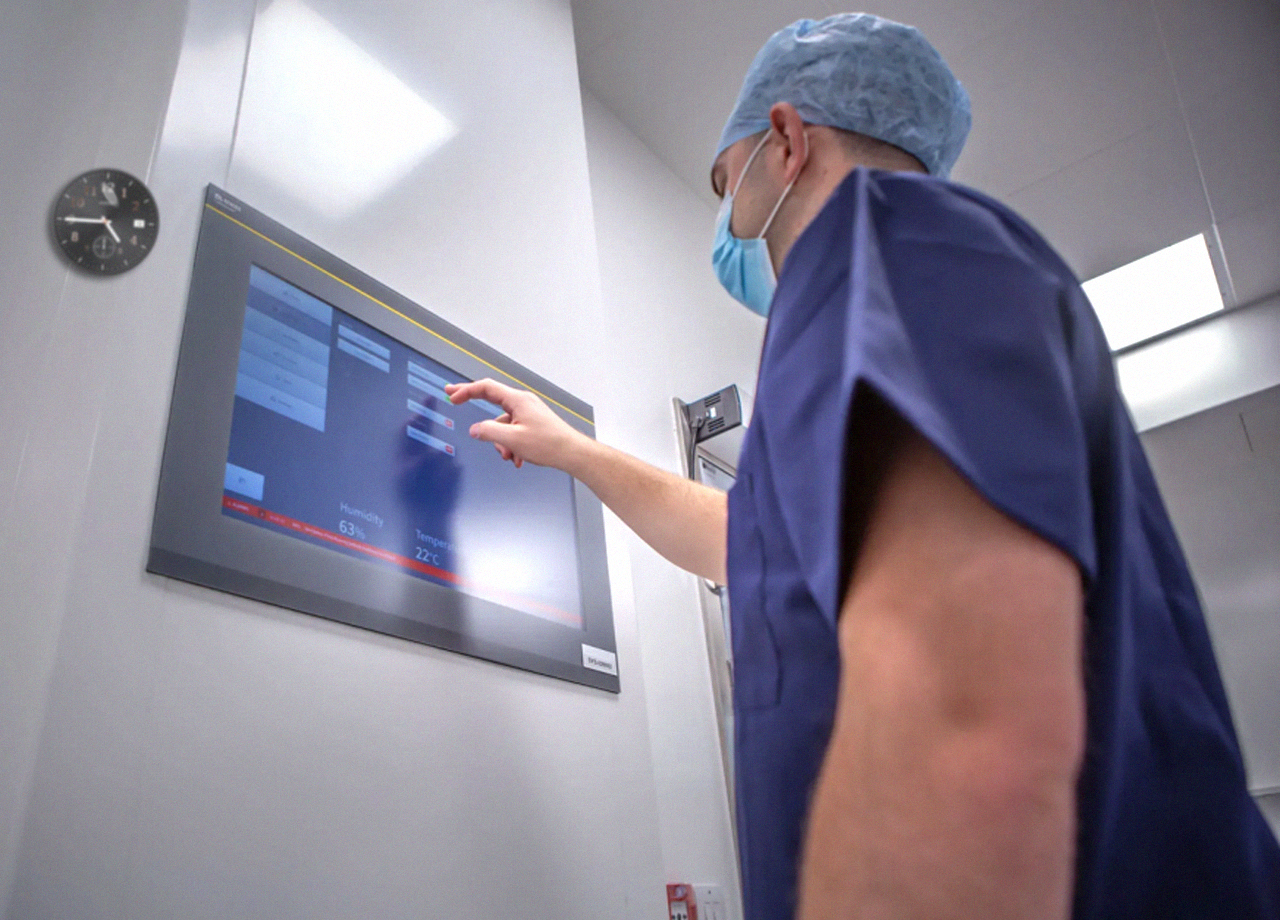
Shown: h=4 m=45
